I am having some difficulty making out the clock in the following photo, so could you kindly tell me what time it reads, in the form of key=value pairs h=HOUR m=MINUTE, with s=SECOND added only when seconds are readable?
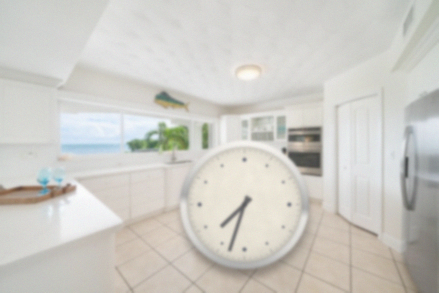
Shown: h=7 m=33
